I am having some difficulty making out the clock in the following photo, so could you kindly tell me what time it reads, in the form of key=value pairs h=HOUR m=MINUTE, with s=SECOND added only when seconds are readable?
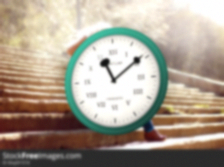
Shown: h=11 m=9
